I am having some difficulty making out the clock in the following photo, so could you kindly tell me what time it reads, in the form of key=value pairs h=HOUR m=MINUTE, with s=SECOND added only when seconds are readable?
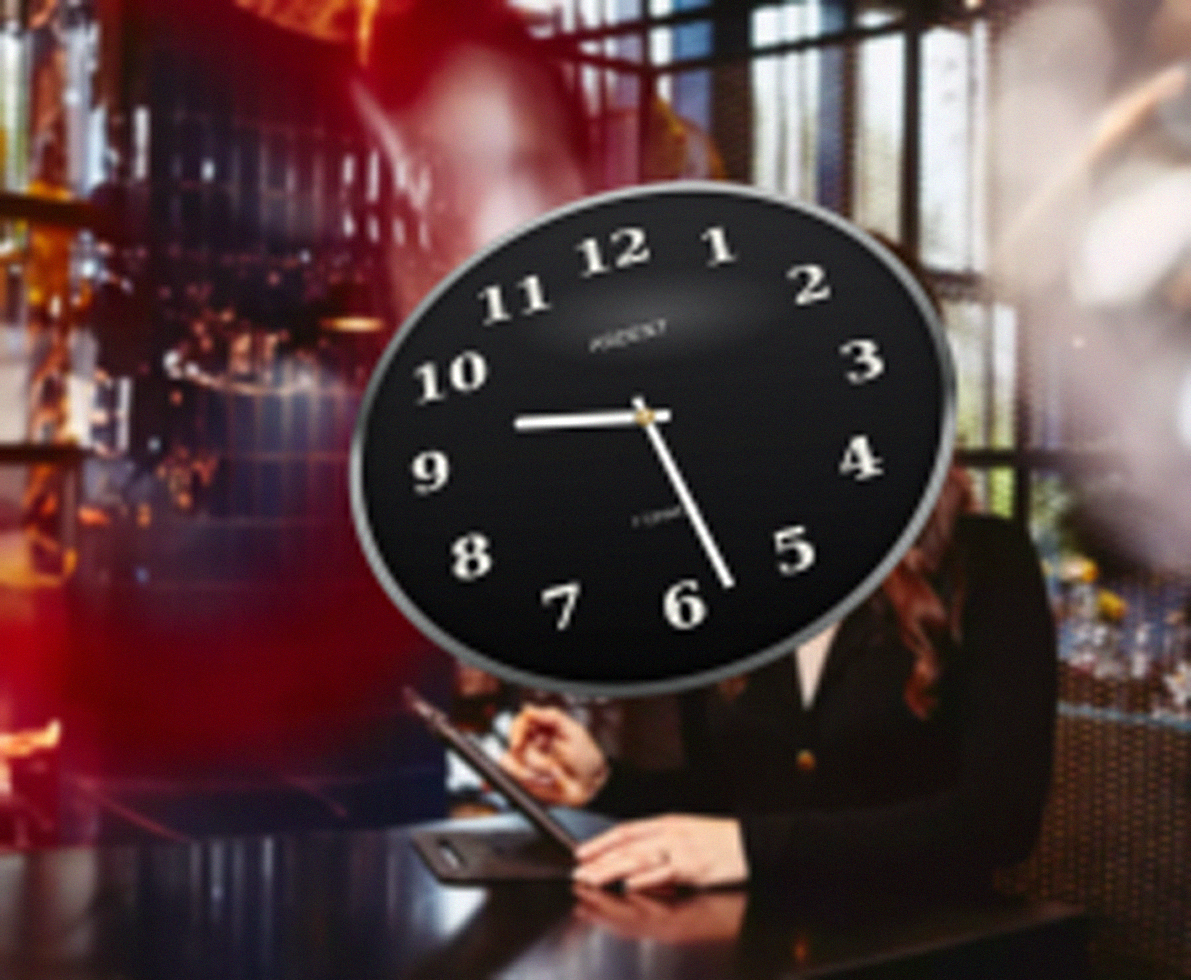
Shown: h=9 m=28
